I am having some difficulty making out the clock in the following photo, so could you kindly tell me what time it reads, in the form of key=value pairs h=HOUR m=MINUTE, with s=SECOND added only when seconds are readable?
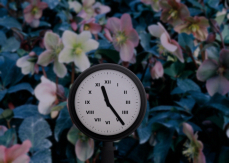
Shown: h=11 m=24
